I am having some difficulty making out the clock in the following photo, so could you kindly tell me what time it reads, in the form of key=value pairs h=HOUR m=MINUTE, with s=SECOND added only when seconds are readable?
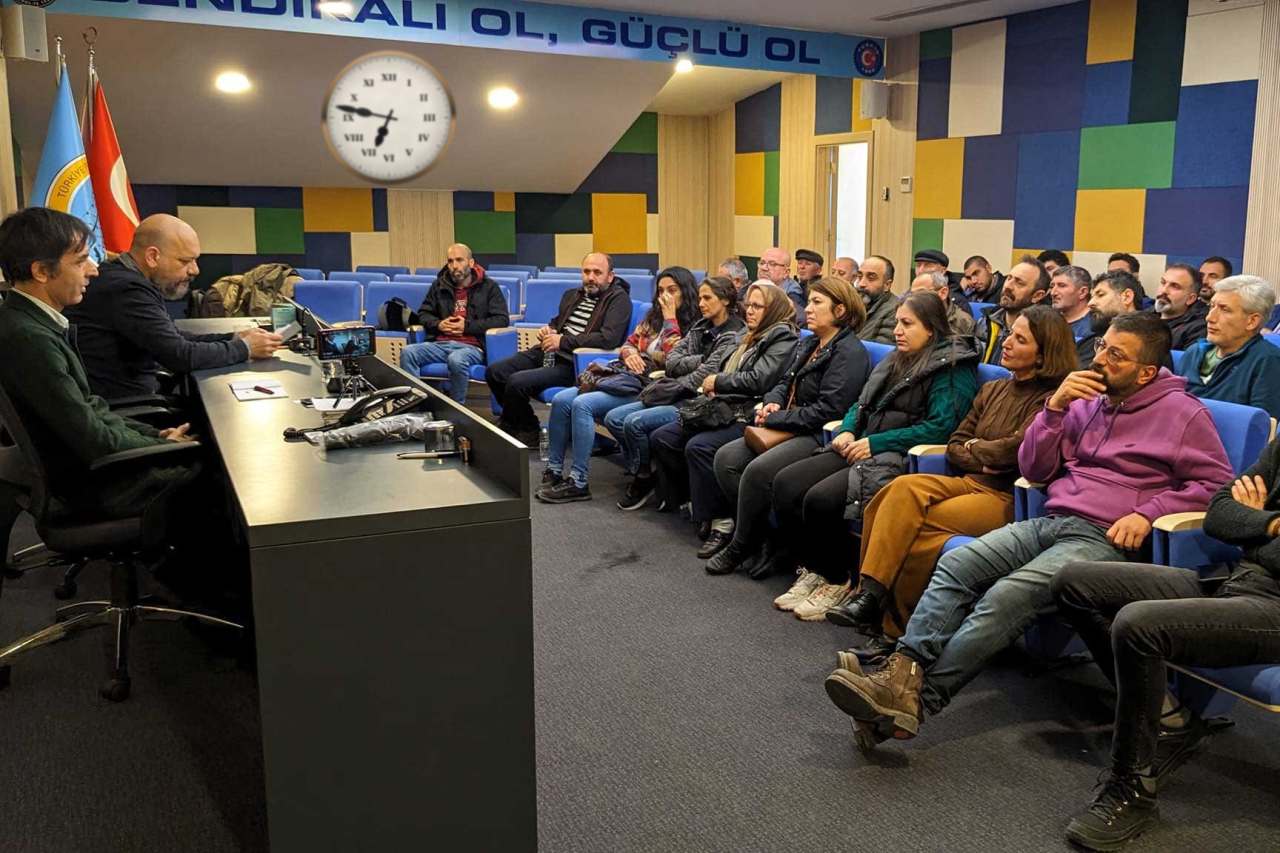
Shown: h=6 m=47
